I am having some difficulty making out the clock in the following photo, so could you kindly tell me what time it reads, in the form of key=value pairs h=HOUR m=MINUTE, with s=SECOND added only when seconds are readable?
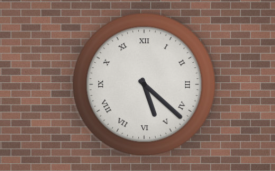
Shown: h=5 m=22
